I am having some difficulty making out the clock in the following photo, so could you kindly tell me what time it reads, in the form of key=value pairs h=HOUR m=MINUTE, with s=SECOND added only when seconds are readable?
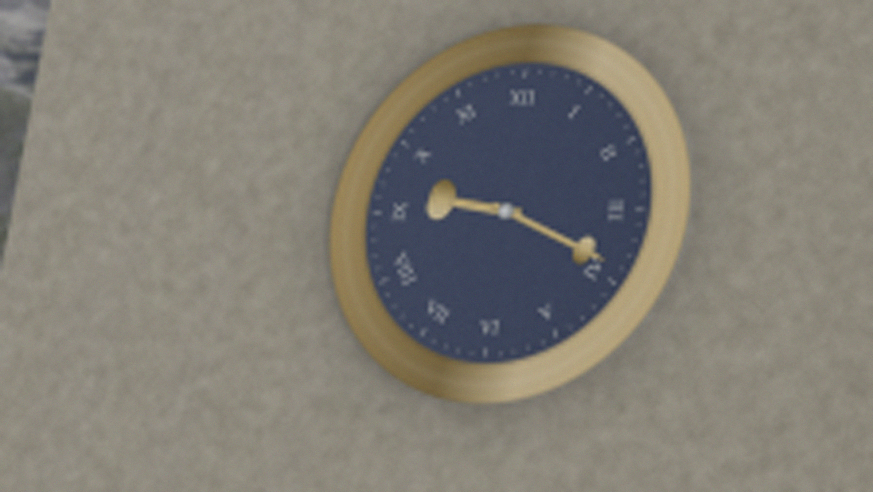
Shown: h=9 m=19
